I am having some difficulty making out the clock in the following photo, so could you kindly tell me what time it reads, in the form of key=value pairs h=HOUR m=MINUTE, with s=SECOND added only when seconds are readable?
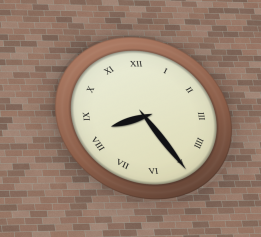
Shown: h=8 m=25
